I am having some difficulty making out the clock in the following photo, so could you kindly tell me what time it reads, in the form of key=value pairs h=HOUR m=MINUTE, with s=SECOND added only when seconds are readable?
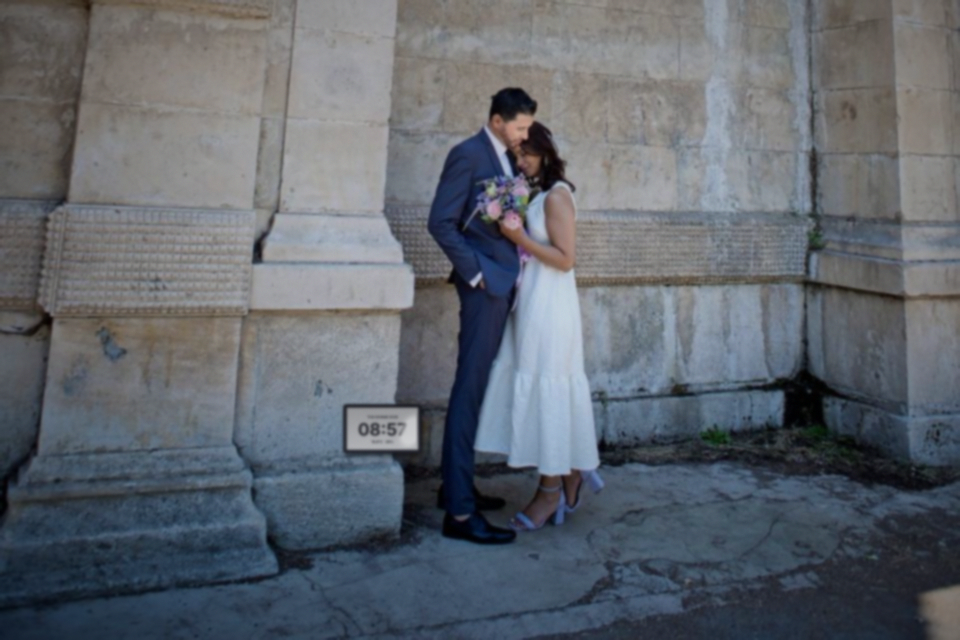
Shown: h=8 m=57
